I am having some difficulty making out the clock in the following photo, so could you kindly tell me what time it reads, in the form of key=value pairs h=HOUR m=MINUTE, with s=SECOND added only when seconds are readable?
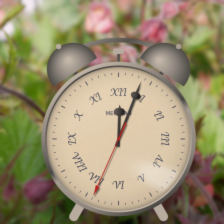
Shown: h=12 m=3 s=34
